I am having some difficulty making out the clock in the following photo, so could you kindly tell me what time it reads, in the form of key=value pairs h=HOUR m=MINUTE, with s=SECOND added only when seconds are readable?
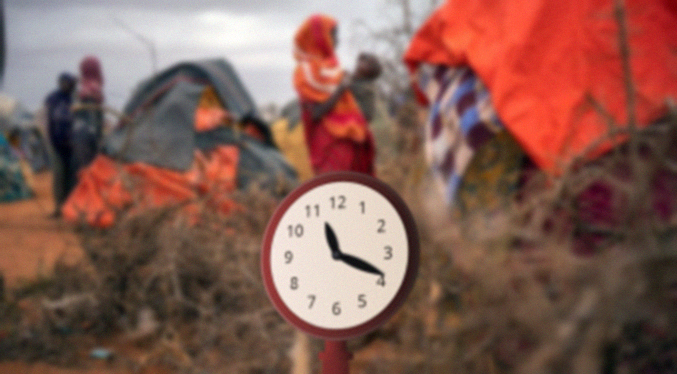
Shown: h=11 m=19
